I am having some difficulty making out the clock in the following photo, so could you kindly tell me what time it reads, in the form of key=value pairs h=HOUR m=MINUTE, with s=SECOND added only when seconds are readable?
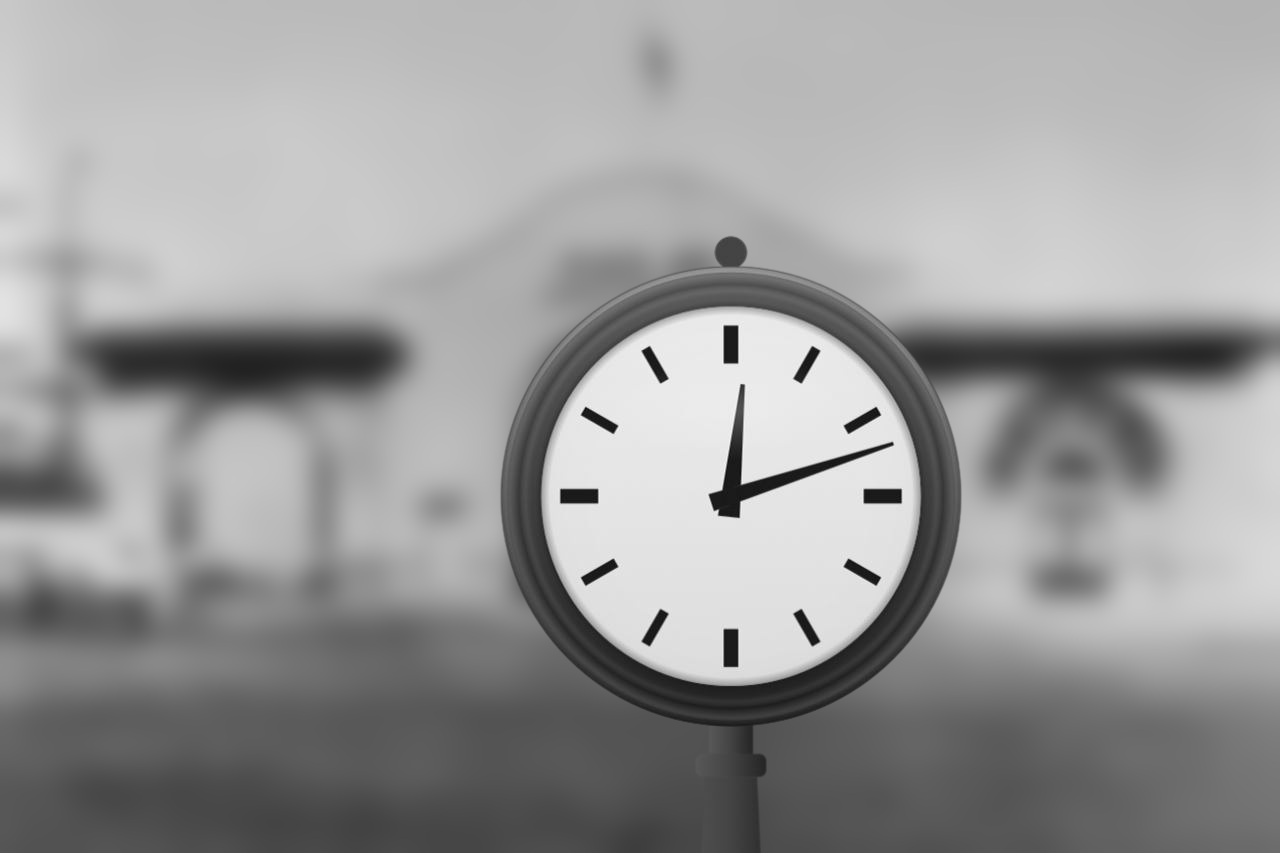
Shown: h=12 m=12
